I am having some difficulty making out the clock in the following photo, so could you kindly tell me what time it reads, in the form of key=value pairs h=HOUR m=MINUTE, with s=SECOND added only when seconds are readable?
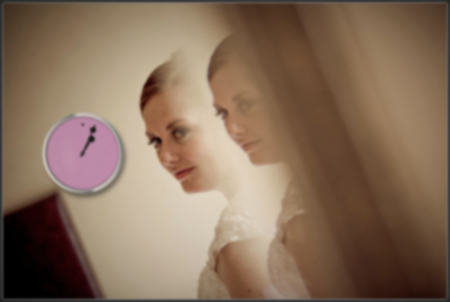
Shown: h=1 m=4
